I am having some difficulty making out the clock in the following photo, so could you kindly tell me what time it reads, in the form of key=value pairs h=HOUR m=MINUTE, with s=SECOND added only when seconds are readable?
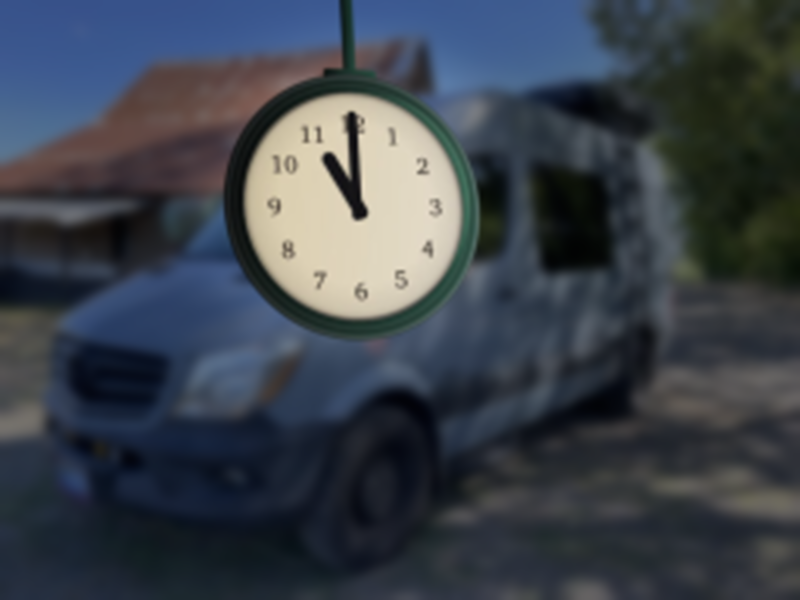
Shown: h=11 m=0
